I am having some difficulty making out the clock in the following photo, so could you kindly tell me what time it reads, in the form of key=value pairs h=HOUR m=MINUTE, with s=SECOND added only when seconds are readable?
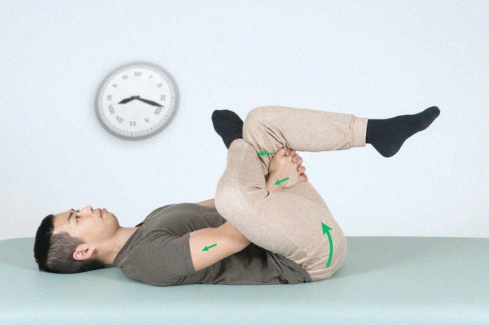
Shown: h=8 m=18
